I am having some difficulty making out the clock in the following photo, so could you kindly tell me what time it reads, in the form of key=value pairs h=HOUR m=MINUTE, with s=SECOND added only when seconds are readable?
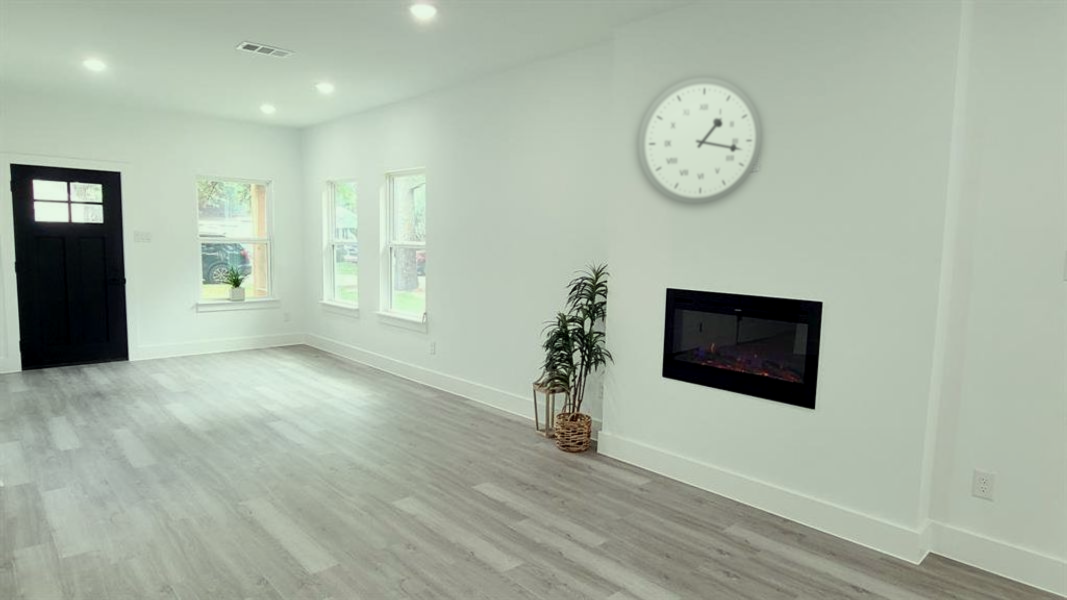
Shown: h=1 m=17
